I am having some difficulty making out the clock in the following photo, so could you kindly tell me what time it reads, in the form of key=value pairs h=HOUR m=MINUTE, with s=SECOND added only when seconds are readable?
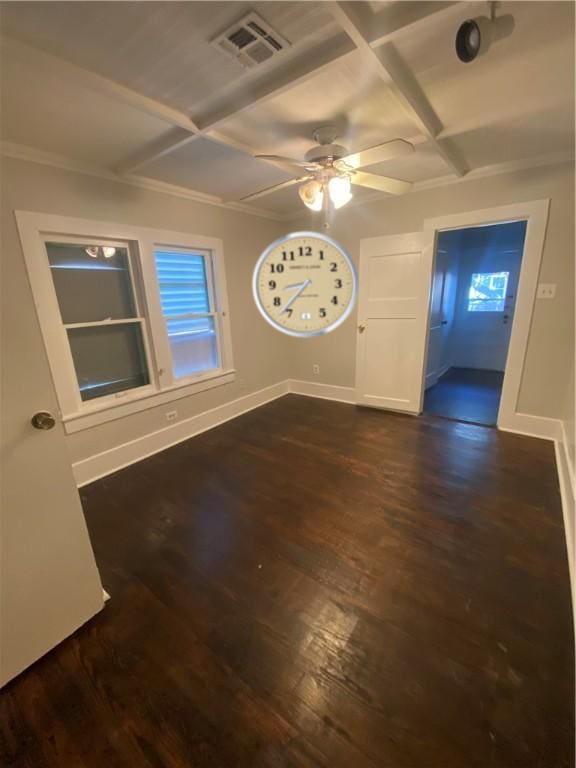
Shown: h=8 m=37
